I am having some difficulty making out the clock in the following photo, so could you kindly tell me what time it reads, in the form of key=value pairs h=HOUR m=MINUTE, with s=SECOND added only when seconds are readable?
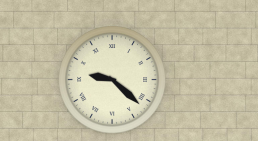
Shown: h=9 m=22
